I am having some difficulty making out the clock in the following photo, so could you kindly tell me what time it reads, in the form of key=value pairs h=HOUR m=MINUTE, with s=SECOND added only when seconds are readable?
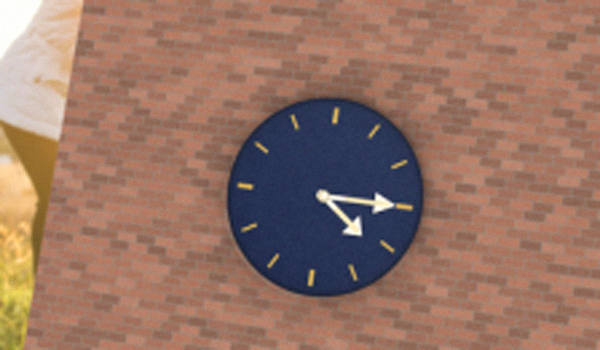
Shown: h=4 m=15
